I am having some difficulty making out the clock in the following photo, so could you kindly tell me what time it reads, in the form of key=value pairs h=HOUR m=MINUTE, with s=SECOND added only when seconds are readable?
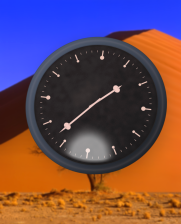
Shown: h=1 m=37
